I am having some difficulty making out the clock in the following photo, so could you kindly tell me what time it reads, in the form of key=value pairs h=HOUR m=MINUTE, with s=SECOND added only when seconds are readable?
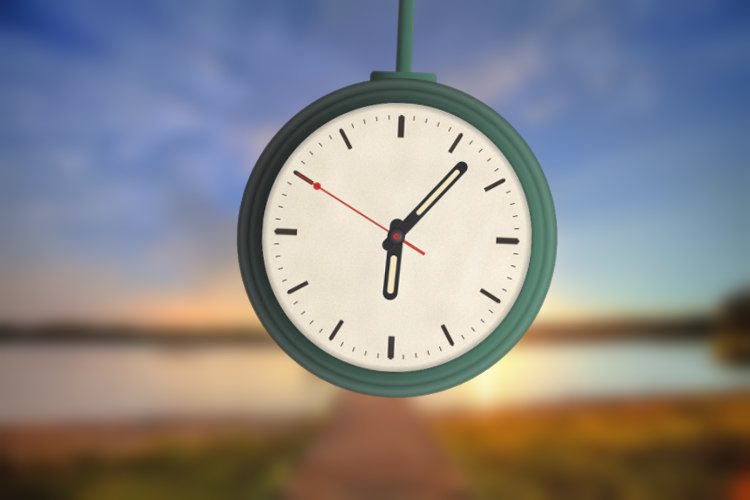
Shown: h=6 m=6 s=50
